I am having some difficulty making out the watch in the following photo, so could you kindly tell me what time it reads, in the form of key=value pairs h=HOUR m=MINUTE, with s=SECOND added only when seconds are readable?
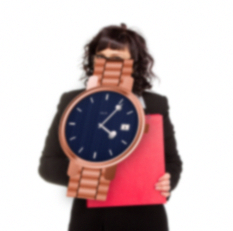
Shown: h=4 m=6
